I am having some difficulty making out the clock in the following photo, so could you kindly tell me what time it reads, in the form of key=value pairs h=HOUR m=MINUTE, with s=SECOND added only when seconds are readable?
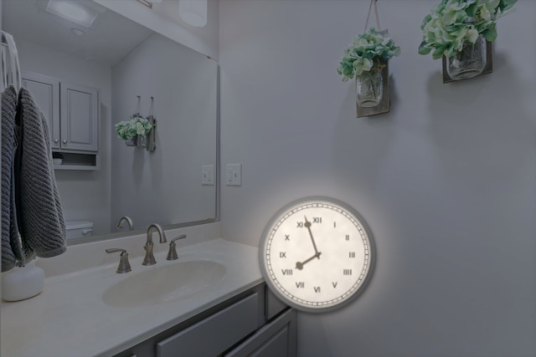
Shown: h=7 m=57
